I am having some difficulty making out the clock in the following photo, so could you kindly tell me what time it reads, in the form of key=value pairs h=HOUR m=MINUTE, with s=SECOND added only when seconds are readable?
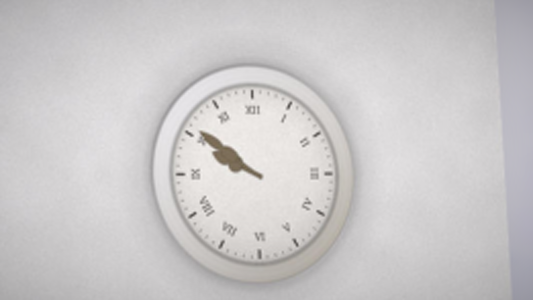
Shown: h=9 m=51
